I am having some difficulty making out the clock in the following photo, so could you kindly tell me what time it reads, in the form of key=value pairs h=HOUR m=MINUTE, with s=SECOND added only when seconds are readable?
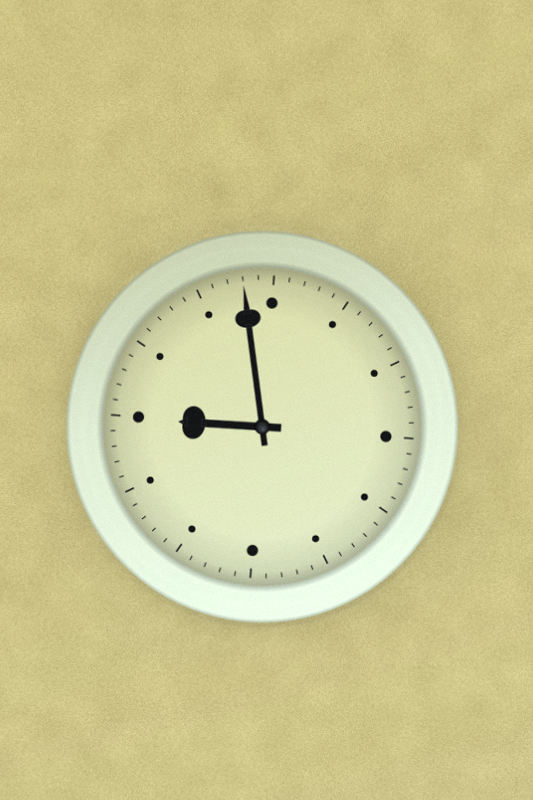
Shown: h=8 m=58
